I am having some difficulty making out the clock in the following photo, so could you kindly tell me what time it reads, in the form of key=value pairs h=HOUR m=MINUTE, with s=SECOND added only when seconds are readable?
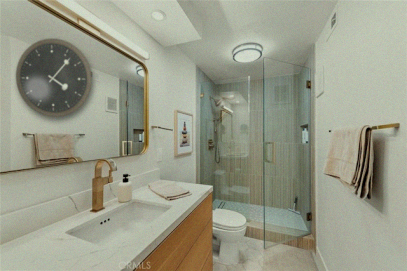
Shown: h=4 m=7
